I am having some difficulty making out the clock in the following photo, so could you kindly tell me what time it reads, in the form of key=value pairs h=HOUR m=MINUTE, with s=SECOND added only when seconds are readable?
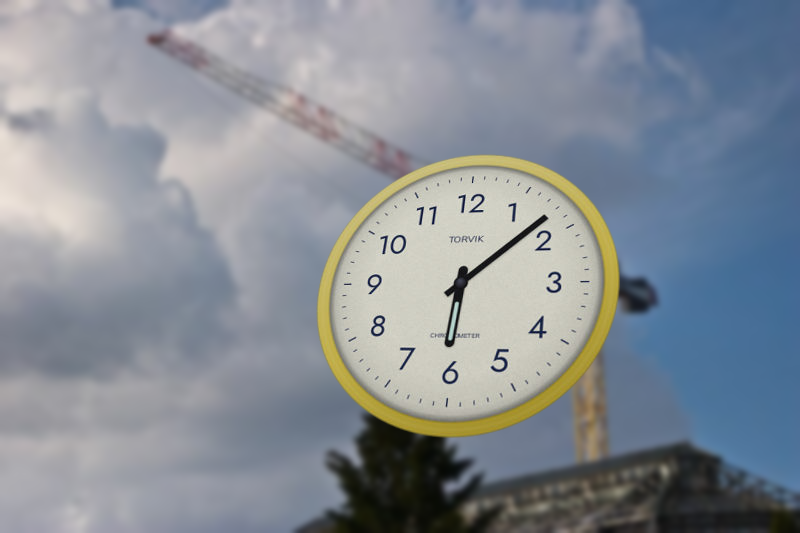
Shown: h=6 m=8
